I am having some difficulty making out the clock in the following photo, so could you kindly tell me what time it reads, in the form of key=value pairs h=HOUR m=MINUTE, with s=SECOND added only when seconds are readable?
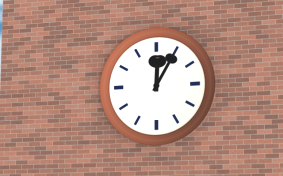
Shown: h=12 m=5
